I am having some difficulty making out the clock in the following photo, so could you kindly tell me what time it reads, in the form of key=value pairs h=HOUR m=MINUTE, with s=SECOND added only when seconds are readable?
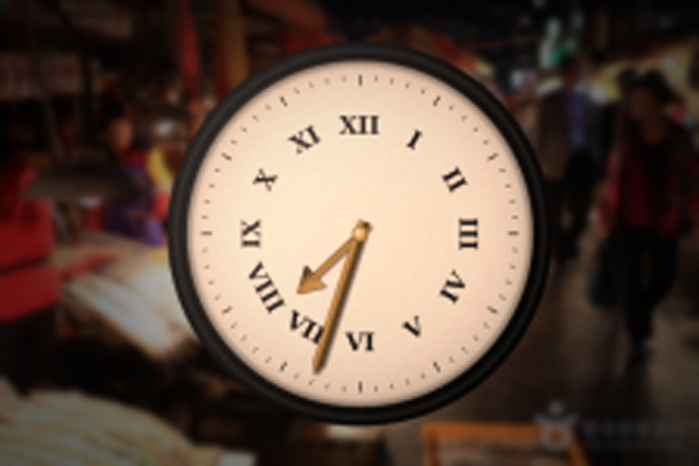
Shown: h=7 m=33
